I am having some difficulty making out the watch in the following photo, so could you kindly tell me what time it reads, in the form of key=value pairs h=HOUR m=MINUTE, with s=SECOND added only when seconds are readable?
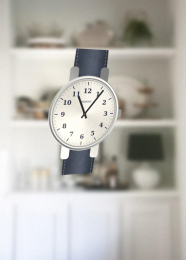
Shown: h=11 m=6
